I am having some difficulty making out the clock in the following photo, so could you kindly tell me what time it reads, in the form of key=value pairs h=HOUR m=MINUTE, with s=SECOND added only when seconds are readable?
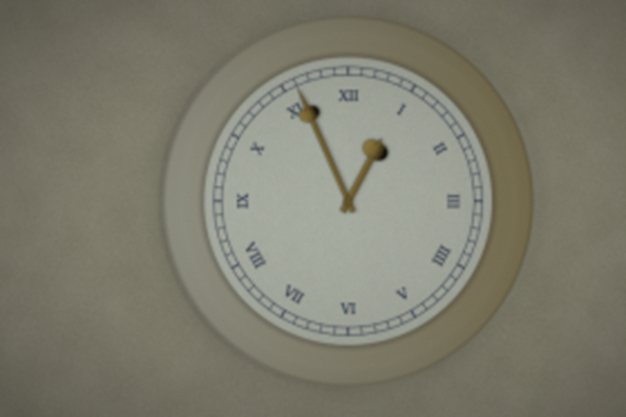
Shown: h=12 m=56
